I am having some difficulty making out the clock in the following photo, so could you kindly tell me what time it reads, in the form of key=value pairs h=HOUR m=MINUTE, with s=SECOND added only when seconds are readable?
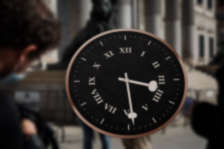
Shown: h=3 m=29
